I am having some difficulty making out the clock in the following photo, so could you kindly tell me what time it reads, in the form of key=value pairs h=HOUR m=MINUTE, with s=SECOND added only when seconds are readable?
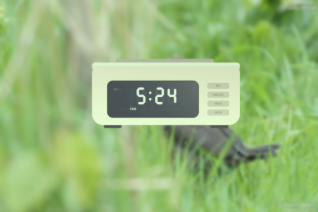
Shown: h=5 m=24
